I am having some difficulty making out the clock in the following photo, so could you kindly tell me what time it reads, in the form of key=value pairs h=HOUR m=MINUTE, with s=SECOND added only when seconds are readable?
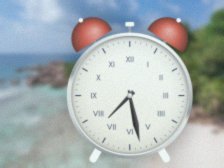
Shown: h=7 m=28
